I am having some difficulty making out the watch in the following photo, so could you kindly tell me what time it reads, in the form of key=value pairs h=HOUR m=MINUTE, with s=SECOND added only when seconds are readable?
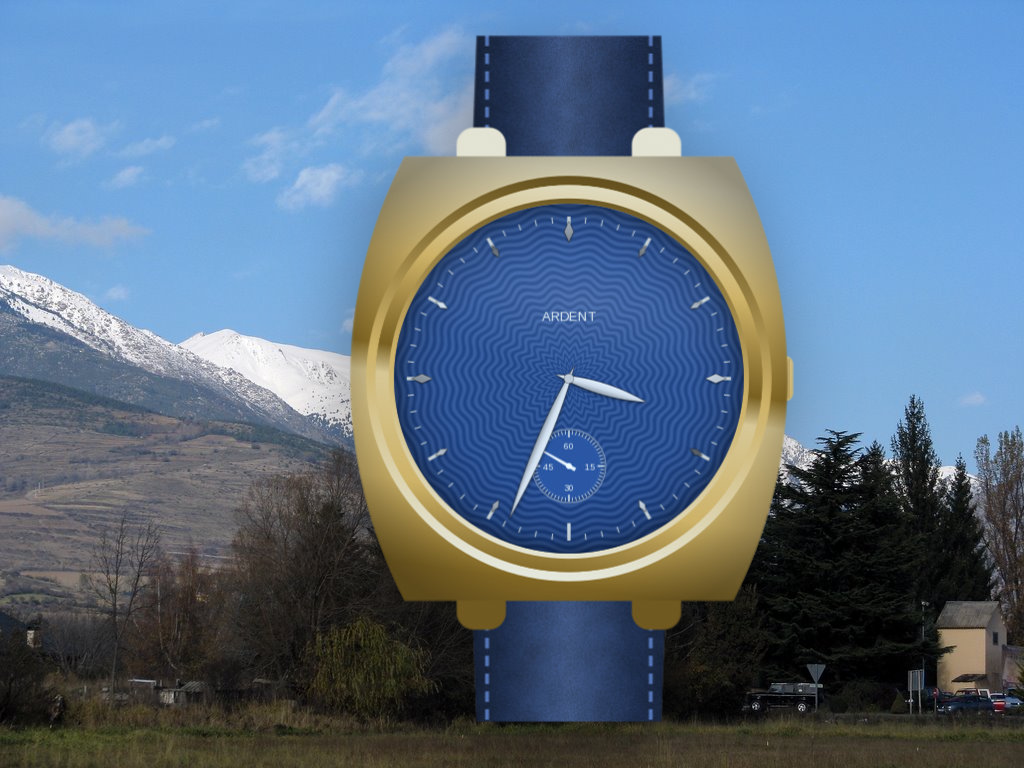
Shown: h=3 m=33 s=50
